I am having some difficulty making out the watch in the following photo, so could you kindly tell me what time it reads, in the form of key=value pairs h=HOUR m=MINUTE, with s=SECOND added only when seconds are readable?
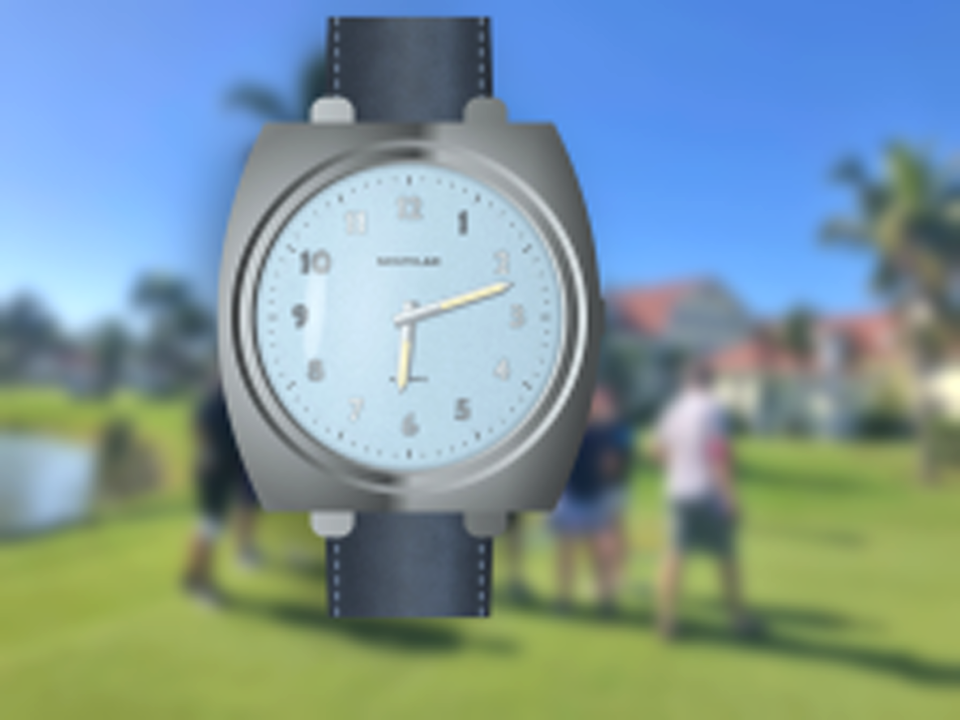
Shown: h=6 m=12
